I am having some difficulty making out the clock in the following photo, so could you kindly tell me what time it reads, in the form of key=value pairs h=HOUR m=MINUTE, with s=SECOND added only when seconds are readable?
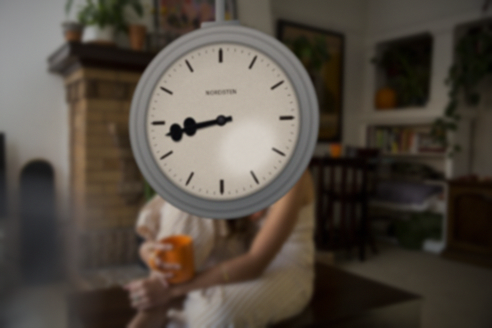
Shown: h=8 m=43
